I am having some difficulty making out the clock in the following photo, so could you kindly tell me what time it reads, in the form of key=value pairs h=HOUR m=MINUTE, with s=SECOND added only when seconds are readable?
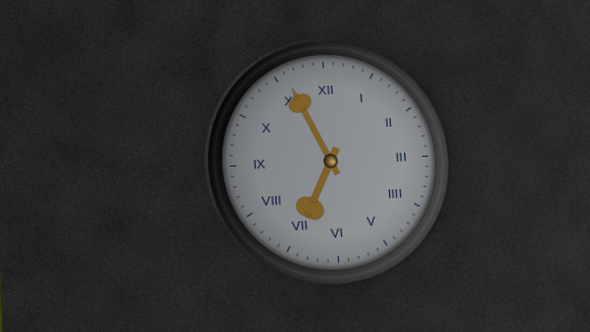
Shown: h=6 m=56
